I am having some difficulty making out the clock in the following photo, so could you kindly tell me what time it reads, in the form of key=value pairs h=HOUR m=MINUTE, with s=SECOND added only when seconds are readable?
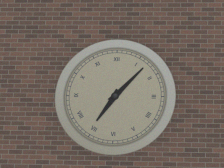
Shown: h=7 m=7
